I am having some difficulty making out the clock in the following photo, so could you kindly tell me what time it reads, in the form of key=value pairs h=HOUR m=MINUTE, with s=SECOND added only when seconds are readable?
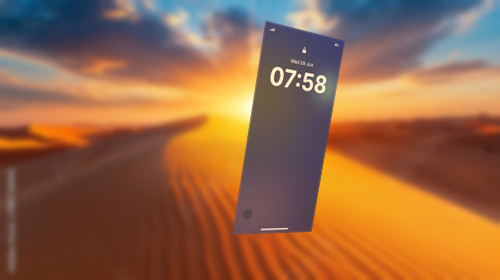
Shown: h=7 m=58
